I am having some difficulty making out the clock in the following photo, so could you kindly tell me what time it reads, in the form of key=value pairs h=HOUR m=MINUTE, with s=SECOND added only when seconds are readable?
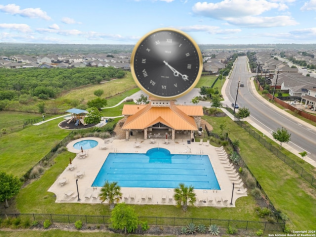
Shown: h=4 m=20
